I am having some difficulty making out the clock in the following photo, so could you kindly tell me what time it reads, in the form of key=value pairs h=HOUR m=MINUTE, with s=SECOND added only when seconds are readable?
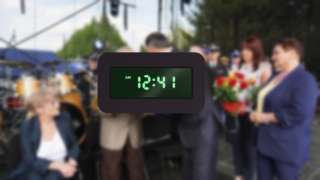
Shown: h=12 m=41
